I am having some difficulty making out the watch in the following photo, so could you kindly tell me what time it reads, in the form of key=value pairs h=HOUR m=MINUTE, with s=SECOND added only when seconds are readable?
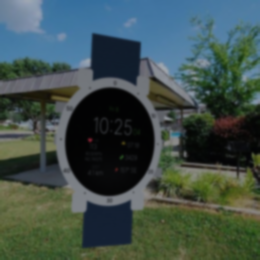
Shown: h=10 m=25
